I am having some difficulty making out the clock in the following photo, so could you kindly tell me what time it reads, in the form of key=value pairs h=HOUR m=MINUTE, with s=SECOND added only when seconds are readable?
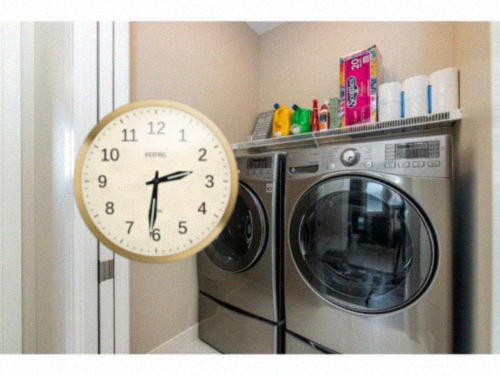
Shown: h=2 m=31
